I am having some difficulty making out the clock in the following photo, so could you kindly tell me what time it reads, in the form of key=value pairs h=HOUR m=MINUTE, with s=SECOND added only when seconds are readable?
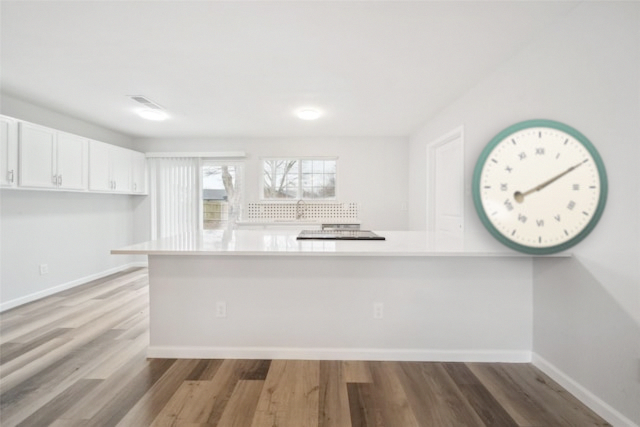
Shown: h=8 m=10
